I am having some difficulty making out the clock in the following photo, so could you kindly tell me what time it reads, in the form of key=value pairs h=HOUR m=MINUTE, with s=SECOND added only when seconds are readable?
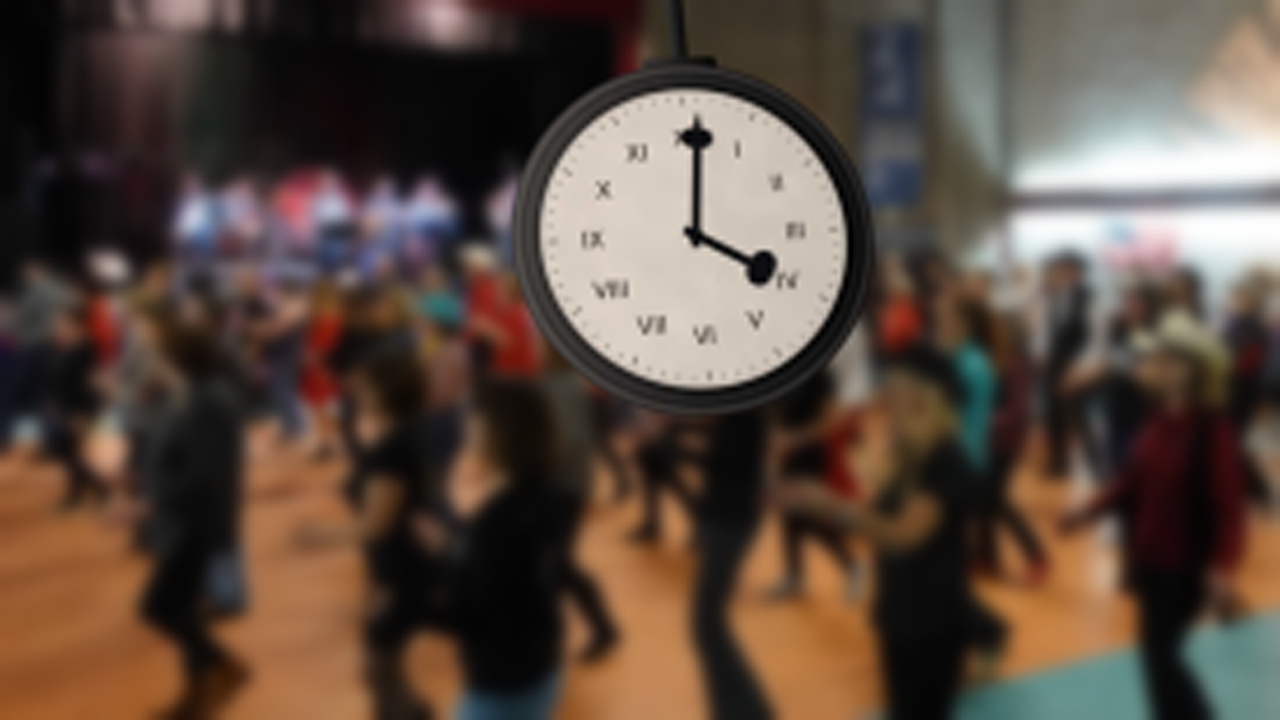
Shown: h=4 m=1
